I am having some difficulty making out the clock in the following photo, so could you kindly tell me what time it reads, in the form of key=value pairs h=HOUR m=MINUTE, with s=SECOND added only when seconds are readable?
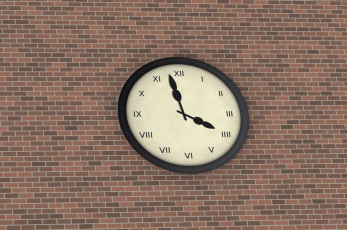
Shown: h=3 m=58
